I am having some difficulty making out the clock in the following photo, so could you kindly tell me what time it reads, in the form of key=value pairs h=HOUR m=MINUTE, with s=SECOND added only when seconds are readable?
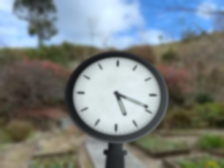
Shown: h=5 m=19
